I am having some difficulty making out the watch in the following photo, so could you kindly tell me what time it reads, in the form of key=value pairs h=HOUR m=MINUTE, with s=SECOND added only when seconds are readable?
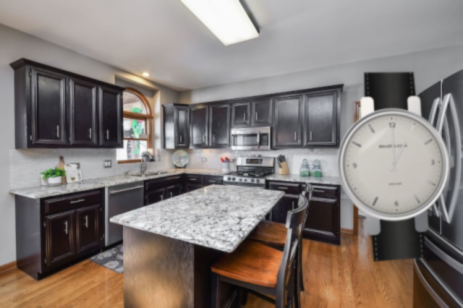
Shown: h=1 m=0
